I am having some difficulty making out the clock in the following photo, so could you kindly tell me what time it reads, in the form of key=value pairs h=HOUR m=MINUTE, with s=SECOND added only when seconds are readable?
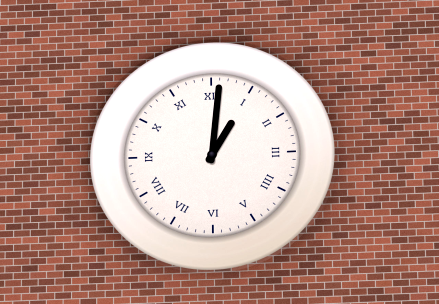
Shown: h=1 m=1
